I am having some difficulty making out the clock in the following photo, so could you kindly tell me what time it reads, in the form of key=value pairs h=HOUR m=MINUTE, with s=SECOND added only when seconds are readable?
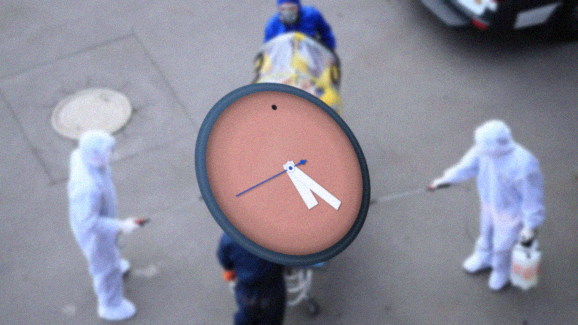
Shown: h=5 m=22 s=42
